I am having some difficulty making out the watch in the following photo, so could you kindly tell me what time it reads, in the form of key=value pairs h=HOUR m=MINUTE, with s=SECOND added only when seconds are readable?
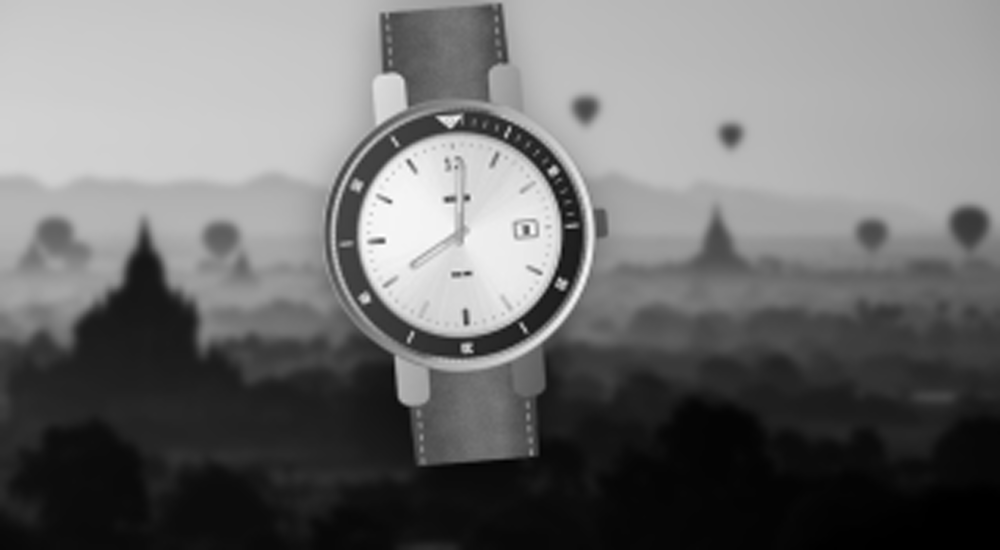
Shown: h=8 m=1
